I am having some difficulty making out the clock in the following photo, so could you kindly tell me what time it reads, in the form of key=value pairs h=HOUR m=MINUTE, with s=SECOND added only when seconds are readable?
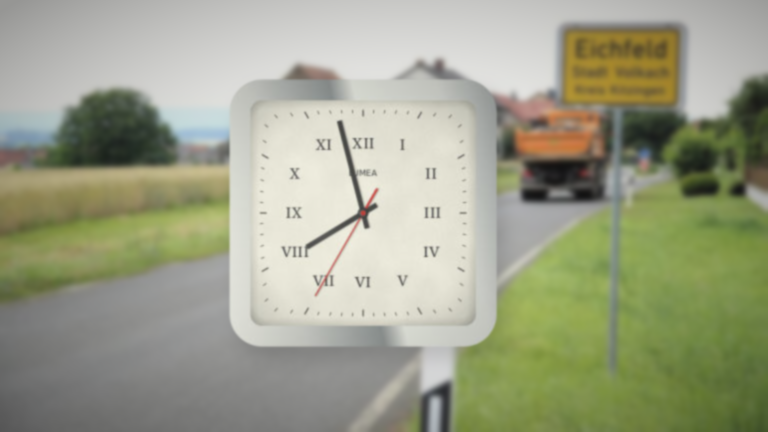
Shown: h=7 m=57 s=35
